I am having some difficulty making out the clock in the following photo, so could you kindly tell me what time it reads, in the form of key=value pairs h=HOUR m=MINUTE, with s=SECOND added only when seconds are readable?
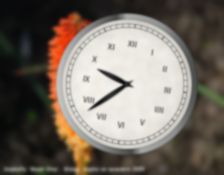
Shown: h=9 m=38
